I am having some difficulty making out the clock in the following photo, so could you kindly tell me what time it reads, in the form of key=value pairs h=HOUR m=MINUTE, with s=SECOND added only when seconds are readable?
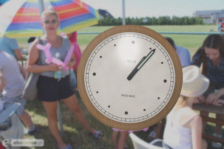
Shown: h=1 m=6
